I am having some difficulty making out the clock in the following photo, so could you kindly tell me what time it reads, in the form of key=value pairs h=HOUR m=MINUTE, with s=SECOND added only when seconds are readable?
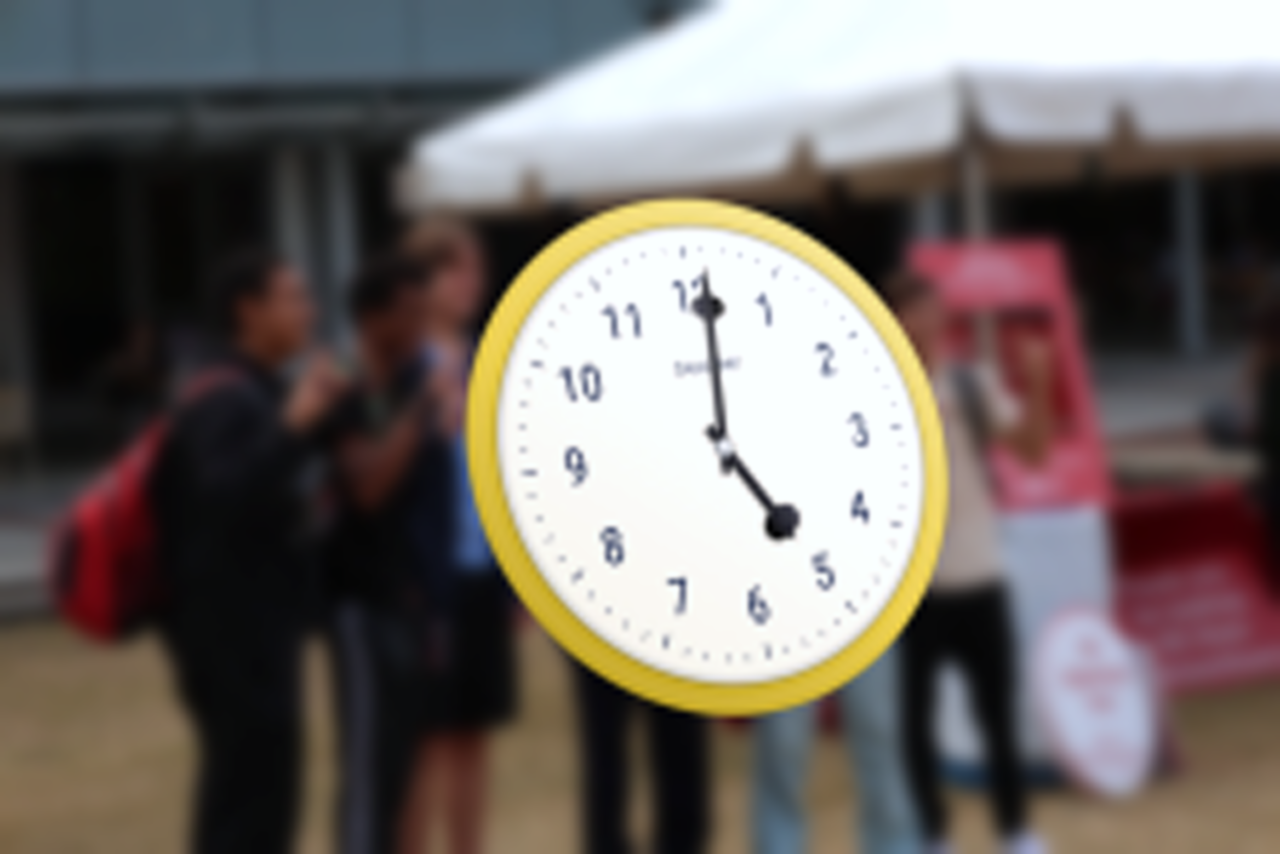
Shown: h=5 m=1
